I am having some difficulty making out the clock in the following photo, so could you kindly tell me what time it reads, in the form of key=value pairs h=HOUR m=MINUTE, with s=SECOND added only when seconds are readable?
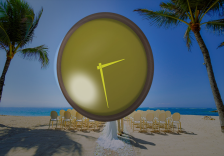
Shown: h=2 m=28
